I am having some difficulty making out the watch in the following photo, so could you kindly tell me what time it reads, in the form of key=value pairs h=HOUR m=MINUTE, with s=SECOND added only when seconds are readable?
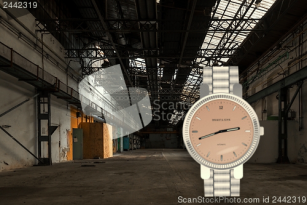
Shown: h=2 m=42
